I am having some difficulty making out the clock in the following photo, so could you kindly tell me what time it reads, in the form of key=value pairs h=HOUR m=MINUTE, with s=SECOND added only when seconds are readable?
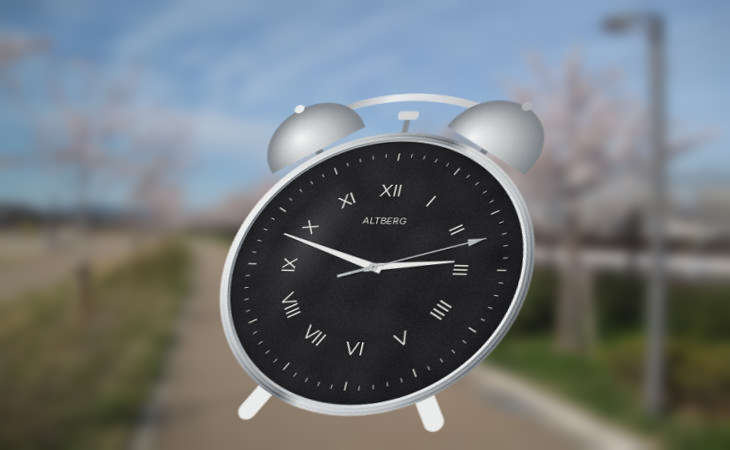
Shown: h=2 m=48 s=12
